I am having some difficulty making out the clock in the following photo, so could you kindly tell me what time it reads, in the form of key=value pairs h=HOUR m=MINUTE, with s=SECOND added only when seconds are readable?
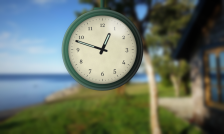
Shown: h=12 m=48
